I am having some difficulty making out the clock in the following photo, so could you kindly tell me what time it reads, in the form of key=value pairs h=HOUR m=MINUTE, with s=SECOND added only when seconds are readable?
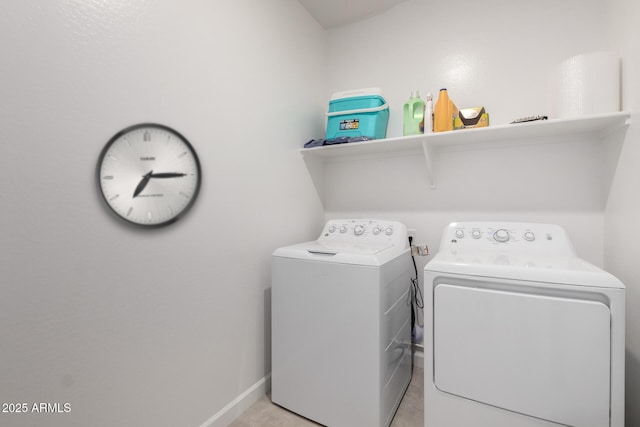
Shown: h=7 m=15
